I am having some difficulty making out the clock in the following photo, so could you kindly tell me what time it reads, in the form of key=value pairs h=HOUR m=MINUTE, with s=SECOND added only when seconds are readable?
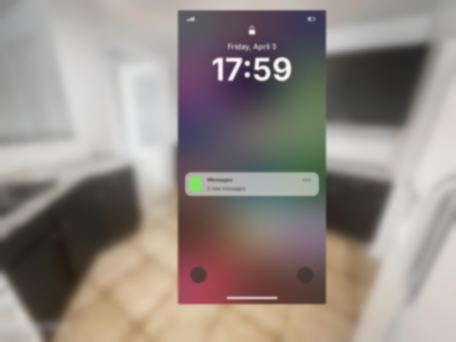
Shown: h=17 m=59
